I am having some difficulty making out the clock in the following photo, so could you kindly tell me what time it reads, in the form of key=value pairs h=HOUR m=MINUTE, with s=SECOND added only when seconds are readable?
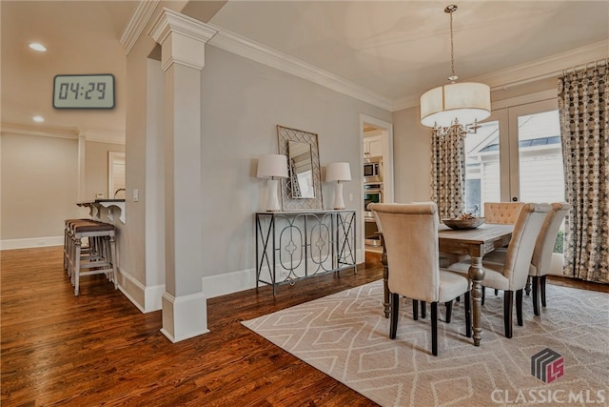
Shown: h=4 m=29
